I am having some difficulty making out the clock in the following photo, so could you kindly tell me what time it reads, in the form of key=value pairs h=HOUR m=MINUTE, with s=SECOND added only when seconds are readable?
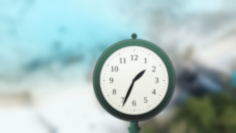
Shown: h=1 m=34
